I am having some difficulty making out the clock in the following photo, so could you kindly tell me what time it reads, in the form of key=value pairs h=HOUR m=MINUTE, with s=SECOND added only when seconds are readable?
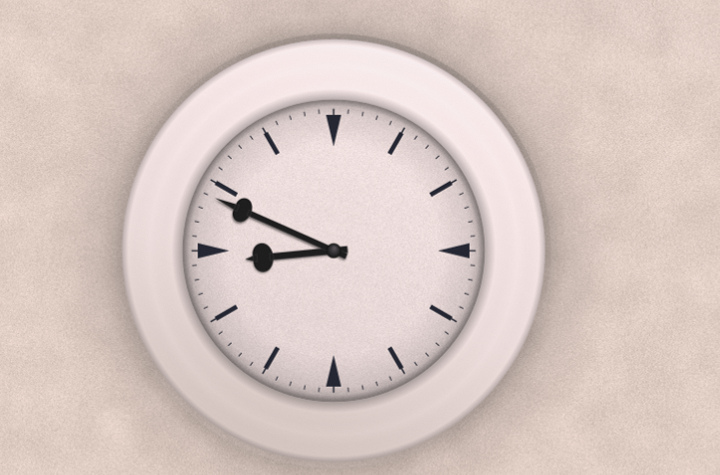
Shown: h=8 m=49
